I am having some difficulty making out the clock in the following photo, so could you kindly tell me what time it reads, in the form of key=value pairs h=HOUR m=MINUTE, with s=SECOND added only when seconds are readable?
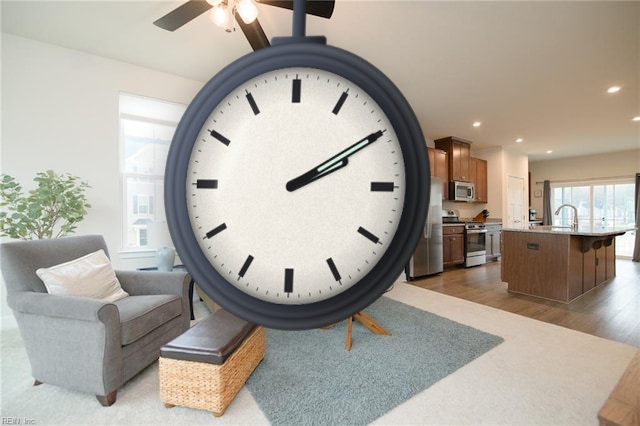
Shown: h=2 m=10
